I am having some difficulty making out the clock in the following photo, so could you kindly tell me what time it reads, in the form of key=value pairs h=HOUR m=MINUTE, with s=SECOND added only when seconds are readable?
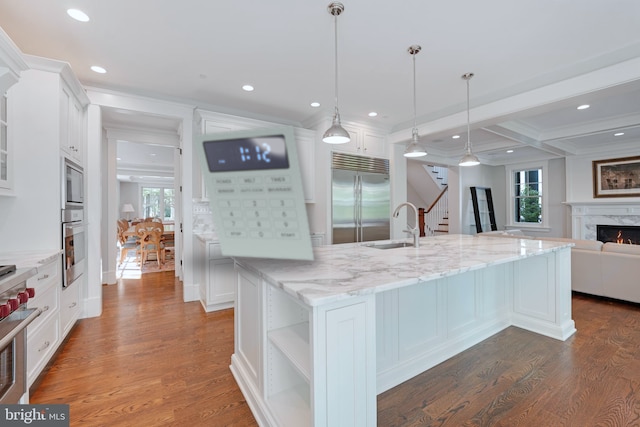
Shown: h=1 m=12
